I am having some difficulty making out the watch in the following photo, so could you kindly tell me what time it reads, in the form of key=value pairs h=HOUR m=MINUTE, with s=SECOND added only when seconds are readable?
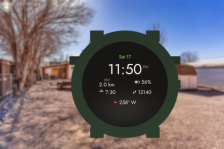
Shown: h=11 m=50
